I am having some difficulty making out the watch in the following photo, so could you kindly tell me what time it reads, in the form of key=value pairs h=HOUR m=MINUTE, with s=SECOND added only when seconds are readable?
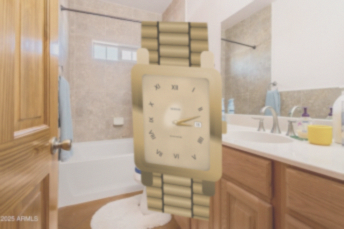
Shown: h=3 m=12
